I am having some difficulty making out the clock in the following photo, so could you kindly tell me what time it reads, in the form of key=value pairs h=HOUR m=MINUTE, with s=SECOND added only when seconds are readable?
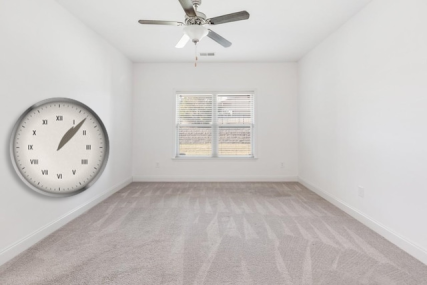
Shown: h=1 m=7
